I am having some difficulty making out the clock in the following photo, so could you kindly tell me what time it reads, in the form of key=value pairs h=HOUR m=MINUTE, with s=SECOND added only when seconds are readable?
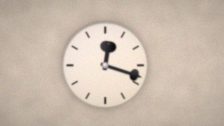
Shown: h=12 m=18
